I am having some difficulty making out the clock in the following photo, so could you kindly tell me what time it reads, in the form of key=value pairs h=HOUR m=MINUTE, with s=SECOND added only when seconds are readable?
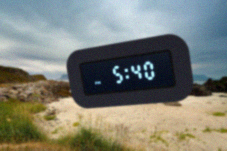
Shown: h=5 m=40
